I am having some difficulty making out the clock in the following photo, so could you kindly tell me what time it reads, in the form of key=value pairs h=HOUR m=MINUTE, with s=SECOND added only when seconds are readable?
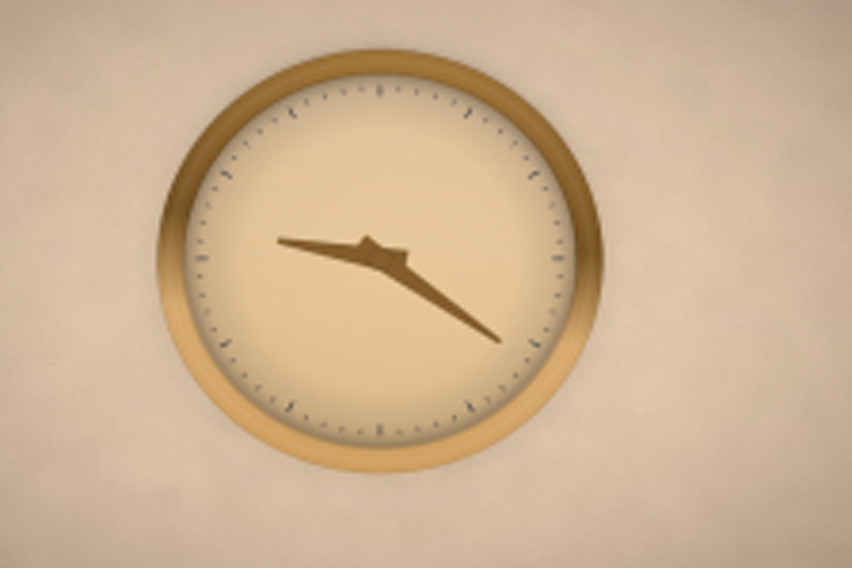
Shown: h=9 m=21
